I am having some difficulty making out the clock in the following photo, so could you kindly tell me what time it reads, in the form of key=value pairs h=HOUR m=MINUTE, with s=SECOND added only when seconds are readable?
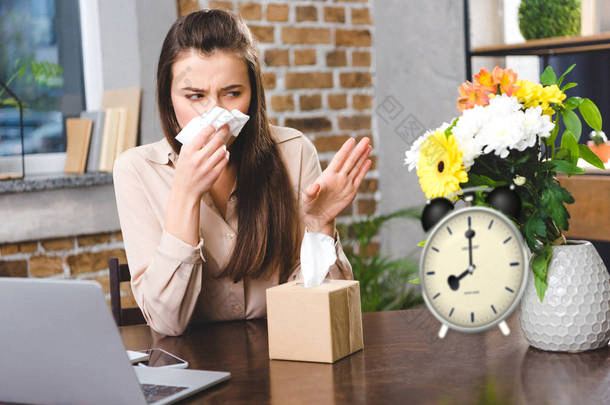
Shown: h=8 m=0
